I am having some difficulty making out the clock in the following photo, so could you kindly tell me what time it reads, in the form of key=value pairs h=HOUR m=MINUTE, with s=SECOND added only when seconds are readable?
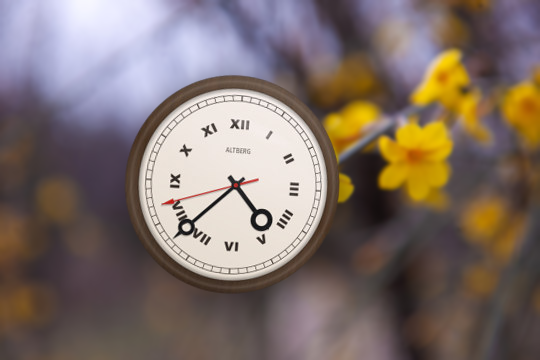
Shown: h=4 m=37 s=42
